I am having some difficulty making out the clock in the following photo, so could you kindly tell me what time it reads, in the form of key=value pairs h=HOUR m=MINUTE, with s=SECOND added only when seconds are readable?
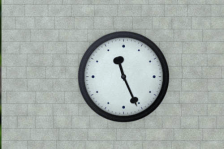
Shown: h=11 m=26
